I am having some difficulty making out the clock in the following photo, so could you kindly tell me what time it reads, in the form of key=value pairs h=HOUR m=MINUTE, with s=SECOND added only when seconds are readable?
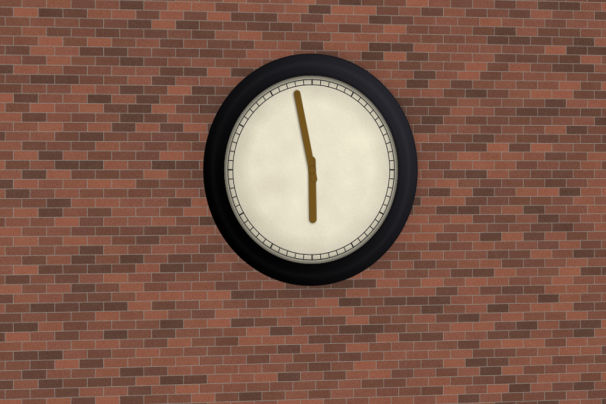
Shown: h=5 m=58
